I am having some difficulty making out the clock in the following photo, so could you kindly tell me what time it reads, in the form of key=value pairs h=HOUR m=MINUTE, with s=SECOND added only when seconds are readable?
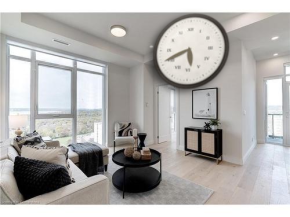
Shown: h=5 m=41
